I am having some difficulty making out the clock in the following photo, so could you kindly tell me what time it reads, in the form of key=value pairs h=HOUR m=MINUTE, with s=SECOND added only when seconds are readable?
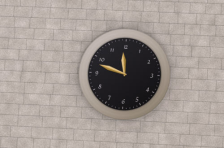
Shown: h=11 m=48
